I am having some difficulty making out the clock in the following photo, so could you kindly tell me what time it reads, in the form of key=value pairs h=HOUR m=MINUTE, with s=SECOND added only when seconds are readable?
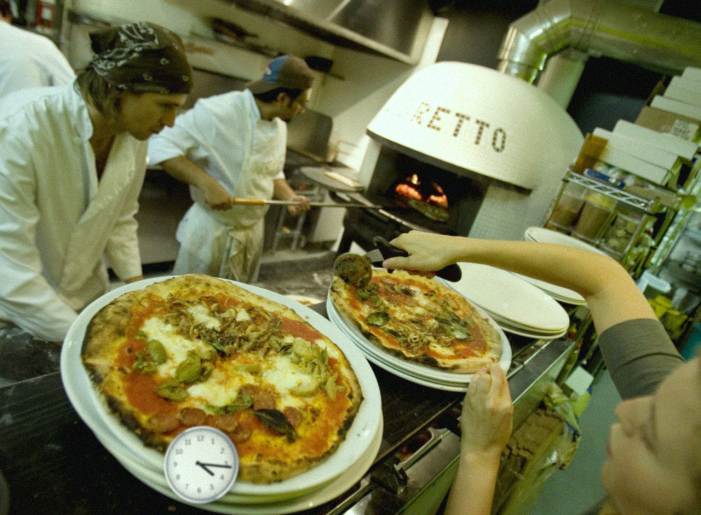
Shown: h=4 m=16
